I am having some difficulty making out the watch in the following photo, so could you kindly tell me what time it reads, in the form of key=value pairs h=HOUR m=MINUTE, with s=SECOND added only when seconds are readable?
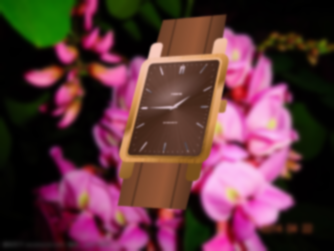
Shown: h=1 m=45
